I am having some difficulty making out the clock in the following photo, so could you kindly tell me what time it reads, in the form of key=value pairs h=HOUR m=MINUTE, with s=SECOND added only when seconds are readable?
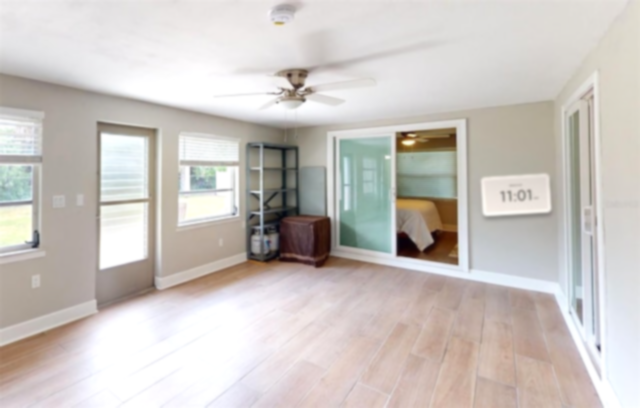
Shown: h=11 m=1
